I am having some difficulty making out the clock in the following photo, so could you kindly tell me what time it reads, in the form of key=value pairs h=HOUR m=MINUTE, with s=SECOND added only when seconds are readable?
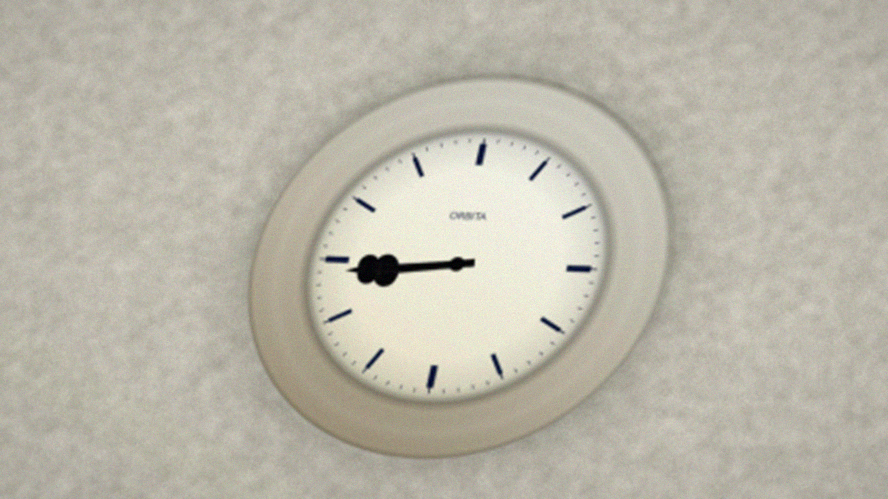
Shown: h=8 m=44
